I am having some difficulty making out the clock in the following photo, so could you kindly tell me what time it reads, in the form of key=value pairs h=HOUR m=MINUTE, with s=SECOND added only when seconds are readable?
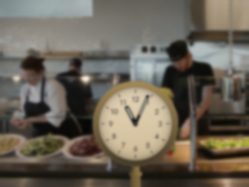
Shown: h=11 m=4
